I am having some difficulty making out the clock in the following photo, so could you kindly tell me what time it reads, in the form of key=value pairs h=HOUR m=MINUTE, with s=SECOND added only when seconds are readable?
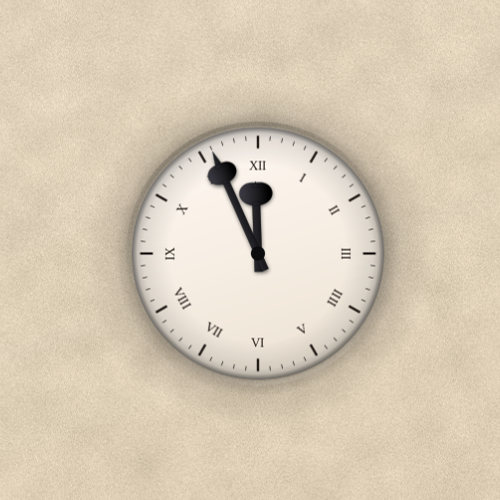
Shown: h=11 m=56
